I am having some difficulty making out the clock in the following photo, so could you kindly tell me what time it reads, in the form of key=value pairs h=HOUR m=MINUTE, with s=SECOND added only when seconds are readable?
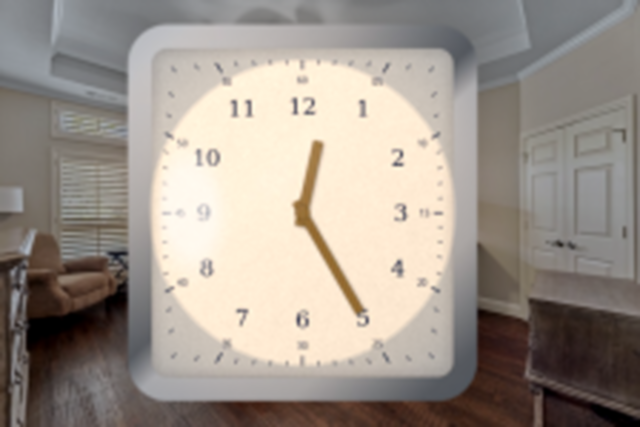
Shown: h=12 m=25
